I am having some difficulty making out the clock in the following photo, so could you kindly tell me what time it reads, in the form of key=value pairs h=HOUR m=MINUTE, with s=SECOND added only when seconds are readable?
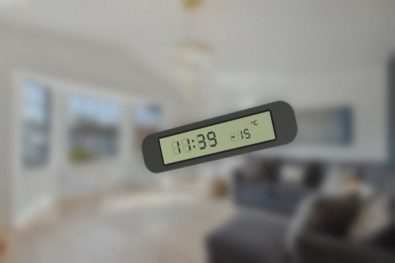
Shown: h=11 m=39
